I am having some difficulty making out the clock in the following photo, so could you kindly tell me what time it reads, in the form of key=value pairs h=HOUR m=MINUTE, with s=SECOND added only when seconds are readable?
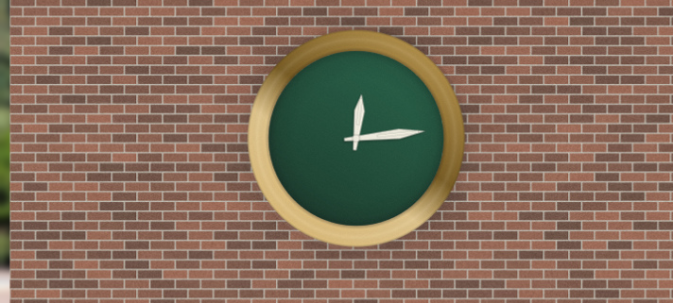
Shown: h=12 m=14
